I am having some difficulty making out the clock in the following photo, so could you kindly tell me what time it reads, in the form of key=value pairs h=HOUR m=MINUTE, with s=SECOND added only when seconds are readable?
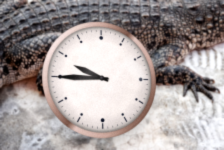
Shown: h=9 m=45
